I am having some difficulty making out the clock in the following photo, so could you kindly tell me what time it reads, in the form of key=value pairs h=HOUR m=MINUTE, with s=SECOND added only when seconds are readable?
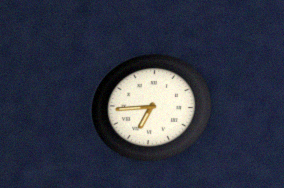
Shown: h=6 m=44
